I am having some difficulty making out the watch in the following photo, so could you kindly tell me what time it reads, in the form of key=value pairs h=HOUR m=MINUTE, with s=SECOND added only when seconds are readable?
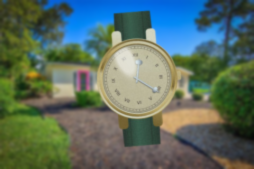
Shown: h=12 m=21
